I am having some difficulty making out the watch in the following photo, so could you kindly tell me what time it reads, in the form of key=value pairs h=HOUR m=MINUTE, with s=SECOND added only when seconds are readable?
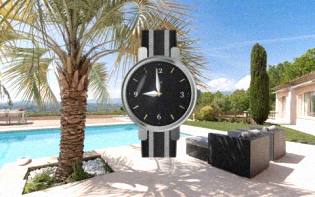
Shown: h=8 m=59
